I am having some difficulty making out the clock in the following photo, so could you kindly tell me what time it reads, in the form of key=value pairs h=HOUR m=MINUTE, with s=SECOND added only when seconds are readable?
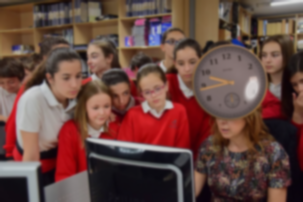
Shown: h=9 m=44
